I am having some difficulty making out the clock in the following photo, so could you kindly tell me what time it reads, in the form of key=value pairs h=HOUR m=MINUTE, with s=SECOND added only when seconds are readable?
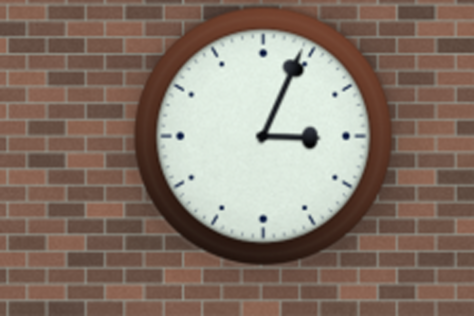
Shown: h=3 m=4
